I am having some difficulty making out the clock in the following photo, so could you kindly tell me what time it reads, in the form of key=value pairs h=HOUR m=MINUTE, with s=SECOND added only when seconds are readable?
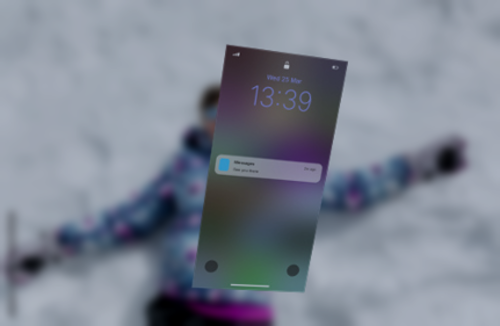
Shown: h=13 m=39
